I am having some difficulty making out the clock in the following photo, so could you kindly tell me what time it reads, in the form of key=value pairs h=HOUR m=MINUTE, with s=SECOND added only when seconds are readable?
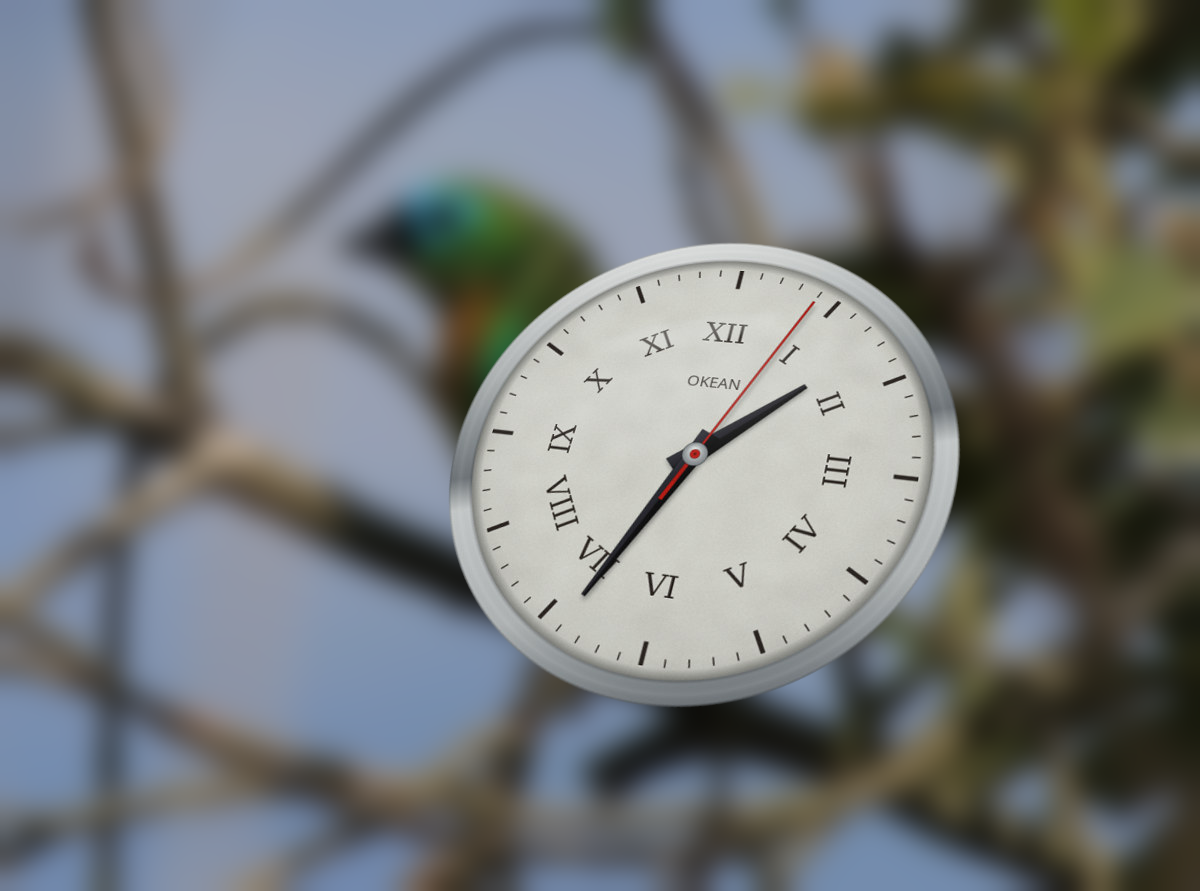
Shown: h=1 m=34 s=4
